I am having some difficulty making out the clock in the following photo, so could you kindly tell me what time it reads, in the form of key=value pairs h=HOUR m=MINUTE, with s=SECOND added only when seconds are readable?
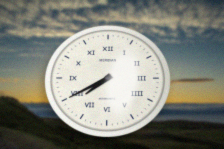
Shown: h=7 m=40
